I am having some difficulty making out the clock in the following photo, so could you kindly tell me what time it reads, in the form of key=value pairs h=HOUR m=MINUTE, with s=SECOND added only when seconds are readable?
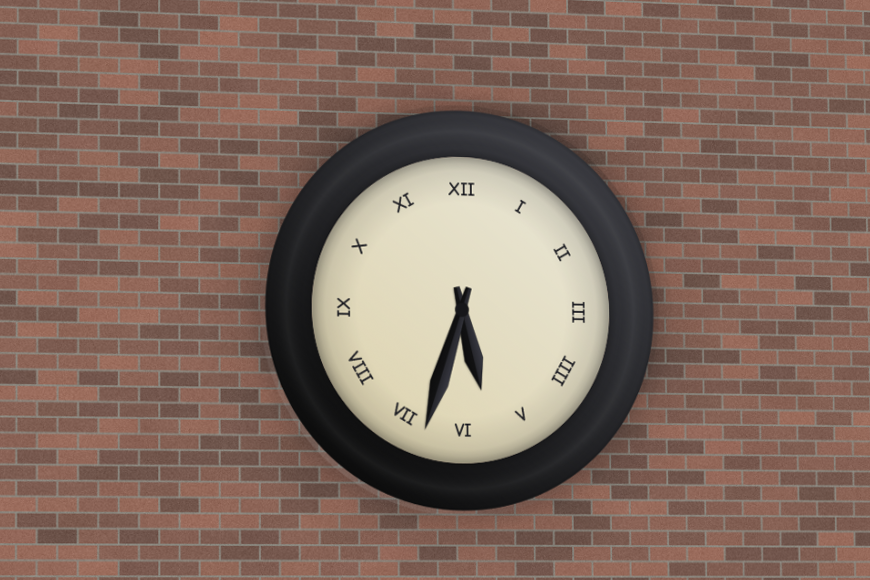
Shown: h=5 m=33
